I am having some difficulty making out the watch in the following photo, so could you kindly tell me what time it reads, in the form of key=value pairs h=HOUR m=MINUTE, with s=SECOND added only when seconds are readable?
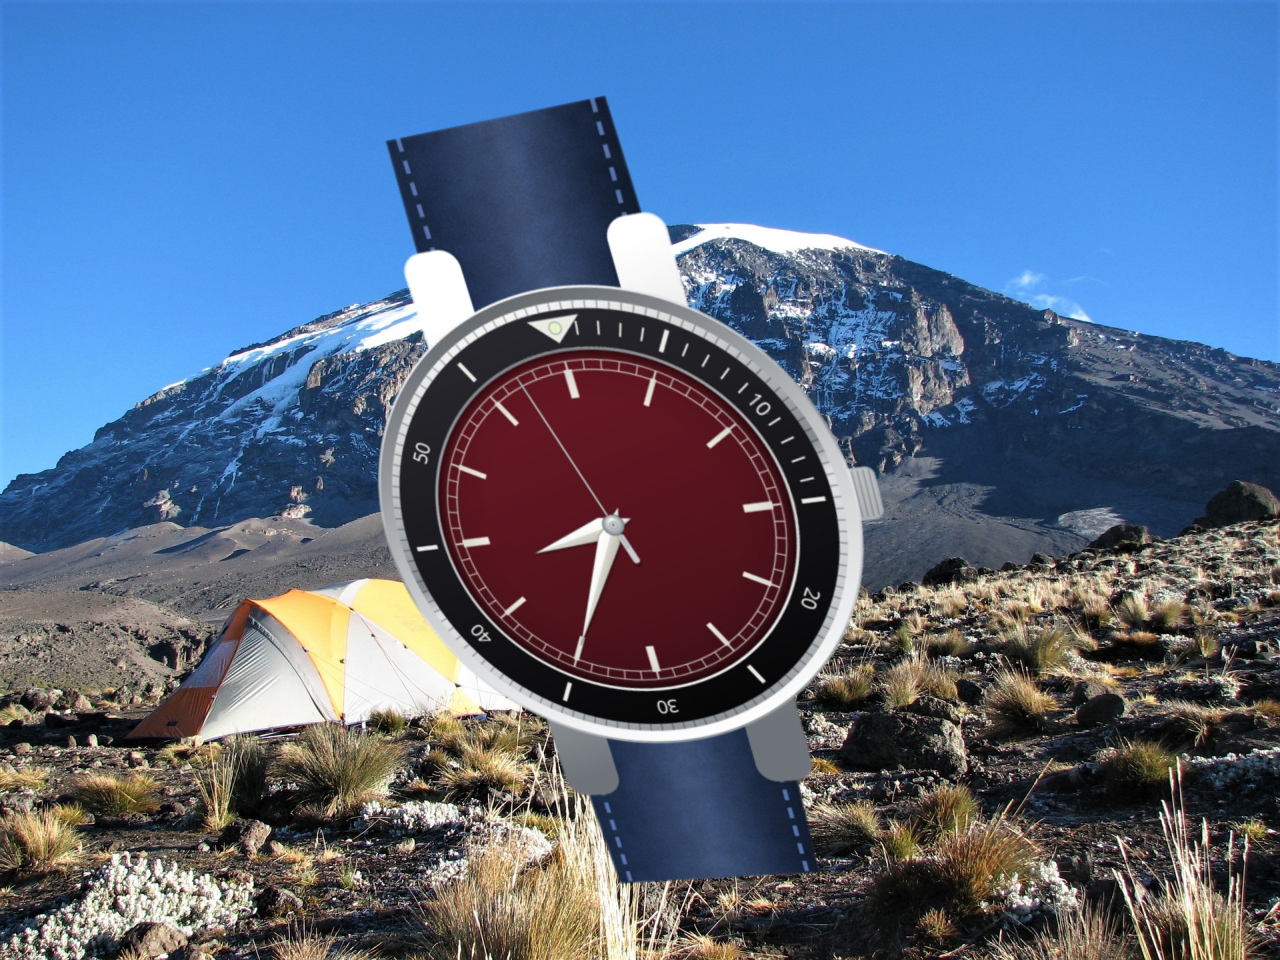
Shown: h=8 m=34 s=57
